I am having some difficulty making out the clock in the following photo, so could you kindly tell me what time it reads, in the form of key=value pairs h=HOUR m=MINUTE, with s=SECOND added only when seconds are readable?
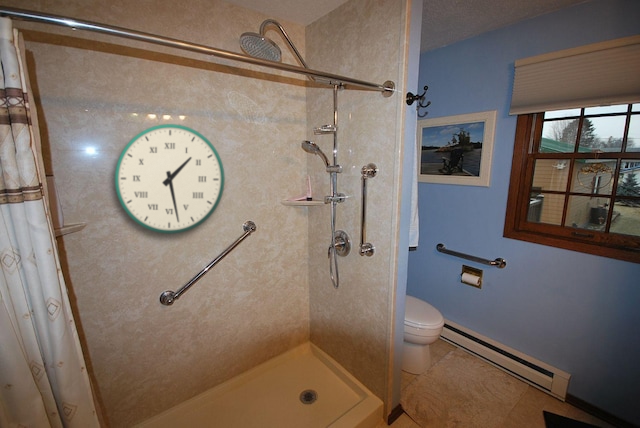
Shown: h=1 m=28
